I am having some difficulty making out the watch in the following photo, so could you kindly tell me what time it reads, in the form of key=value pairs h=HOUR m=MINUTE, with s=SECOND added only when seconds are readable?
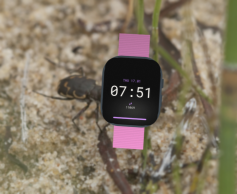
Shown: h=7 m=51
